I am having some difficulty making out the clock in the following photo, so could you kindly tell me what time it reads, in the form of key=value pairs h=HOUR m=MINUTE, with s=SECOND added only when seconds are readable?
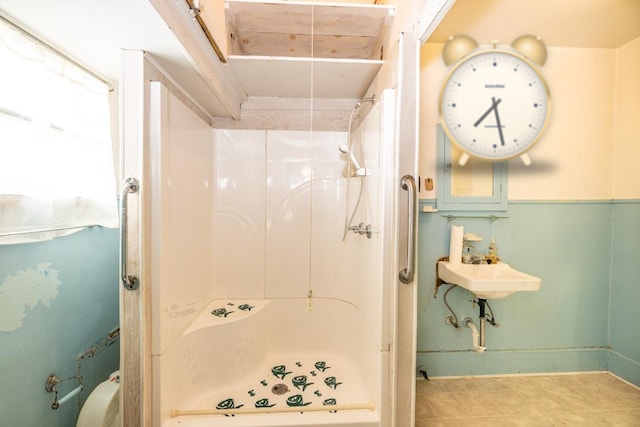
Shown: h=7 m=28
